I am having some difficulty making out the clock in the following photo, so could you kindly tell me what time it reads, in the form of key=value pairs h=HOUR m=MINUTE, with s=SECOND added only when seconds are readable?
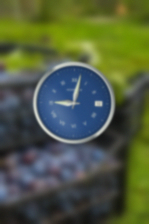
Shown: h=9 m=2
